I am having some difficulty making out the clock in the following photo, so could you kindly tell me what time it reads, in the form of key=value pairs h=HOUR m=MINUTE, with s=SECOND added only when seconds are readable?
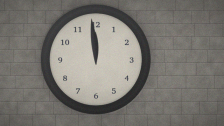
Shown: h=11 m=59
